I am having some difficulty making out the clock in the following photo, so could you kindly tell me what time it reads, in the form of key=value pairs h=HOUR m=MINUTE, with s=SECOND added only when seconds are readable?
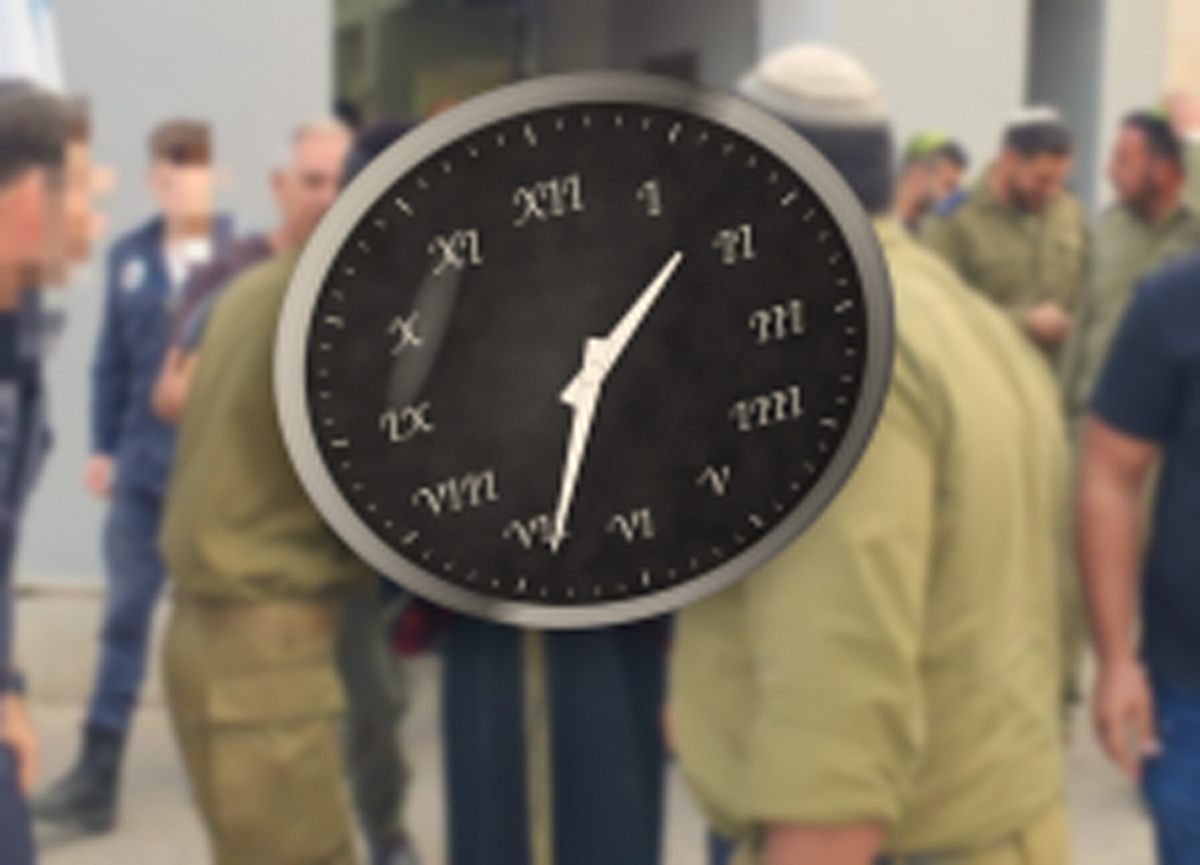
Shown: h=1 m=34
